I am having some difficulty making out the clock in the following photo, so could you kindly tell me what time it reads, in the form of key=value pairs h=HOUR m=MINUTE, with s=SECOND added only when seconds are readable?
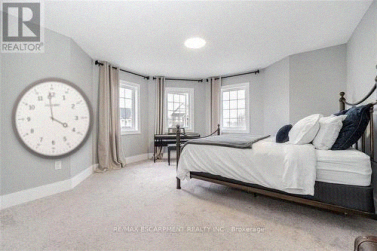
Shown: h=3 m=59
